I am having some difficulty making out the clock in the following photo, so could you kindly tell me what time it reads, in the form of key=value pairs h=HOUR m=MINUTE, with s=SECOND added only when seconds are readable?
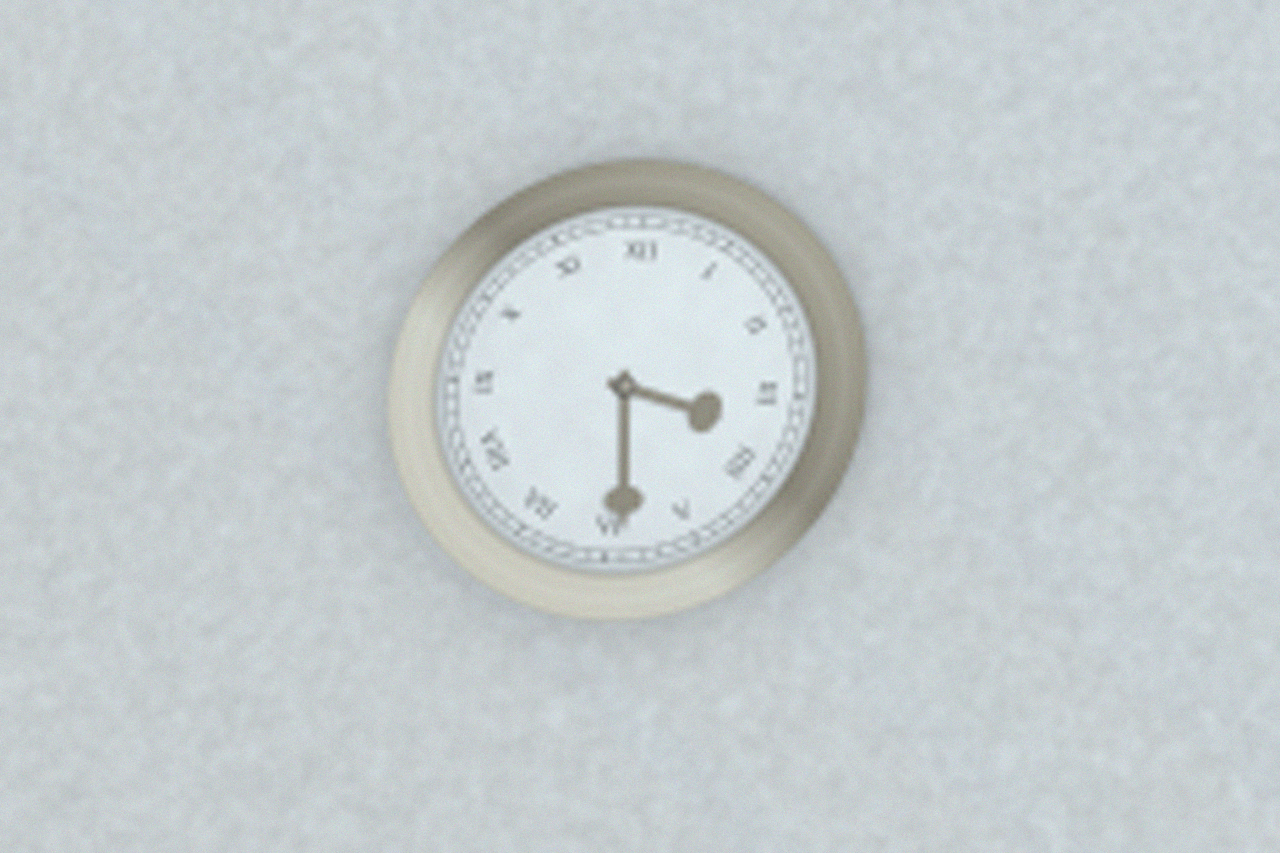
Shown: h=3 m=29
